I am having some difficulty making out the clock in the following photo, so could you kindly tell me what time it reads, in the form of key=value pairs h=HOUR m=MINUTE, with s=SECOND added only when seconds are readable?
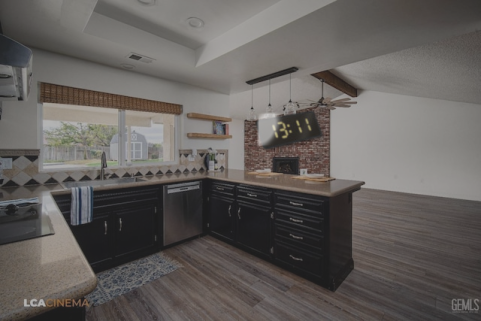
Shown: h=13 m=11
